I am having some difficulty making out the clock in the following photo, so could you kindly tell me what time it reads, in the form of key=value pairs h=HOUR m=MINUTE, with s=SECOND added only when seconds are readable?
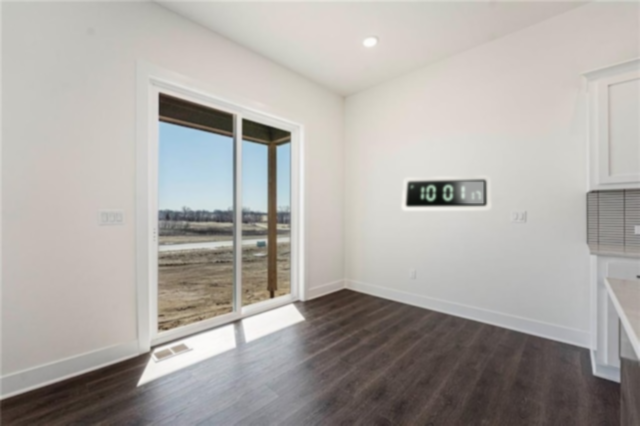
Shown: h=10 m=1
